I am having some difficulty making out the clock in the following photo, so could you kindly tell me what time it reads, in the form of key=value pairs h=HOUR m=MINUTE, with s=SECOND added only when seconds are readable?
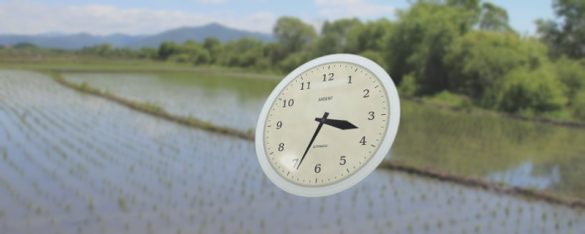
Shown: h=3 m=34
